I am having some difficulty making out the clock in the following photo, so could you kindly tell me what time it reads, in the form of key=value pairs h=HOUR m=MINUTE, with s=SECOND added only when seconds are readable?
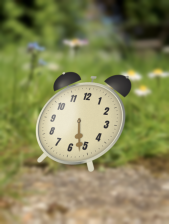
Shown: h=5 m=27
